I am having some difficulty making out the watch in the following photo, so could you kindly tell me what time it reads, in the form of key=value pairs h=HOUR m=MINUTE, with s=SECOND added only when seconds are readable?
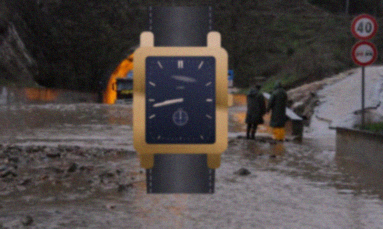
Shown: h=8 m=43
